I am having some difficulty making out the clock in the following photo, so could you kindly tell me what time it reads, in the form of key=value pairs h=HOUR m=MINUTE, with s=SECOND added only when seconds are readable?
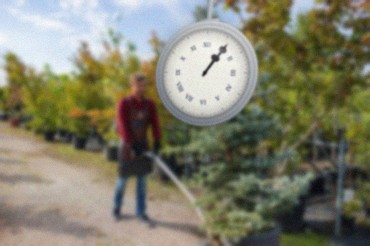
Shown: h=1 m=6
